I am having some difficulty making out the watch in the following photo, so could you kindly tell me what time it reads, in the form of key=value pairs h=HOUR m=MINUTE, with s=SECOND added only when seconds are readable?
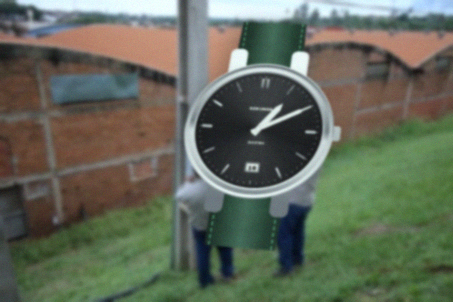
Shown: h=1 m=10
